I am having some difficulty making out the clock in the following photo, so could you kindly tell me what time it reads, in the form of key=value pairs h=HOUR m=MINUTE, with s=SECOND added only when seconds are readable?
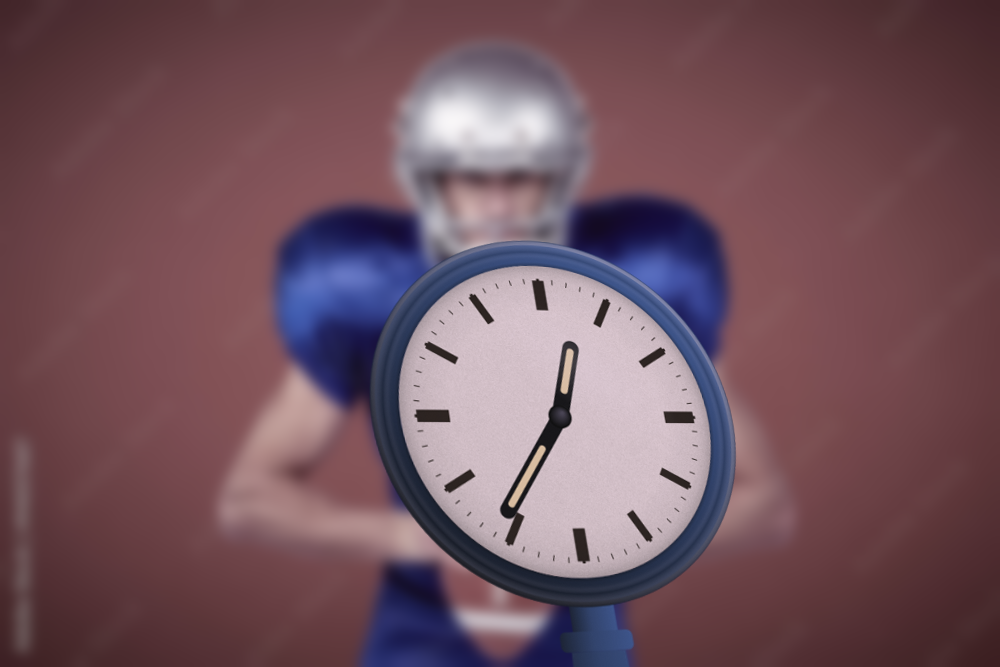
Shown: h=12 m=36
